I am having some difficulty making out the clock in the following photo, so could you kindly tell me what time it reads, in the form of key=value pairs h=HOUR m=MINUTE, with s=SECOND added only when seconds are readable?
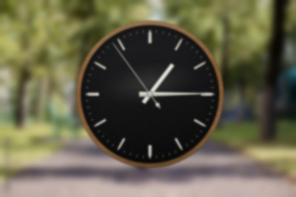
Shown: h=1 m=14 s=54
